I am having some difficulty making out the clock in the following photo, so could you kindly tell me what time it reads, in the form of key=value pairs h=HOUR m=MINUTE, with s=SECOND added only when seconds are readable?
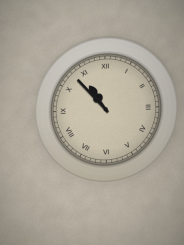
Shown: h=10 m=53
